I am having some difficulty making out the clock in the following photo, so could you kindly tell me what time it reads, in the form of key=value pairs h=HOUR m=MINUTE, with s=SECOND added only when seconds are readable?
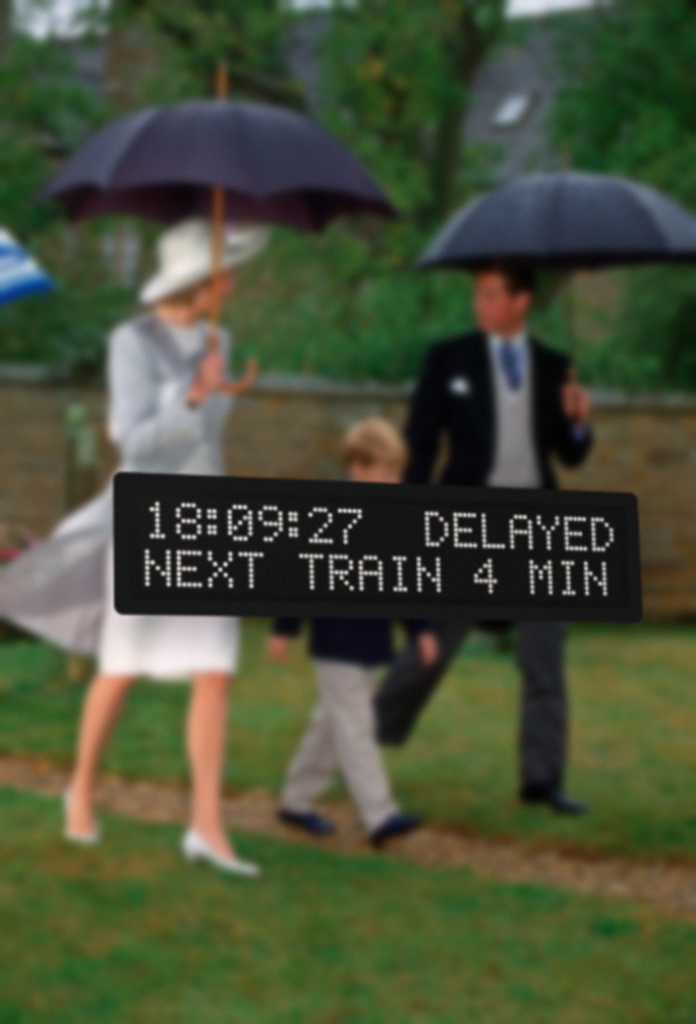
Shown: h=18 m=9 s=27
